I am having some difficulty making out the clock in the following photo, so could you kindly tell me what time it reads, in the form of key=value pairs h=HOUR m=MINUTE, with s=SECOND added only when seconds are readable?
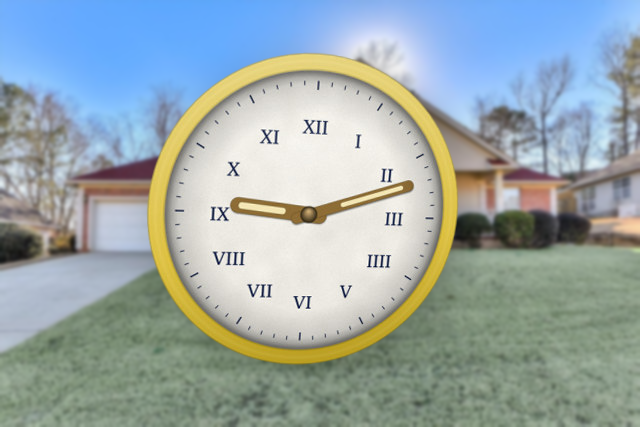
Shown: h=9 m=12
